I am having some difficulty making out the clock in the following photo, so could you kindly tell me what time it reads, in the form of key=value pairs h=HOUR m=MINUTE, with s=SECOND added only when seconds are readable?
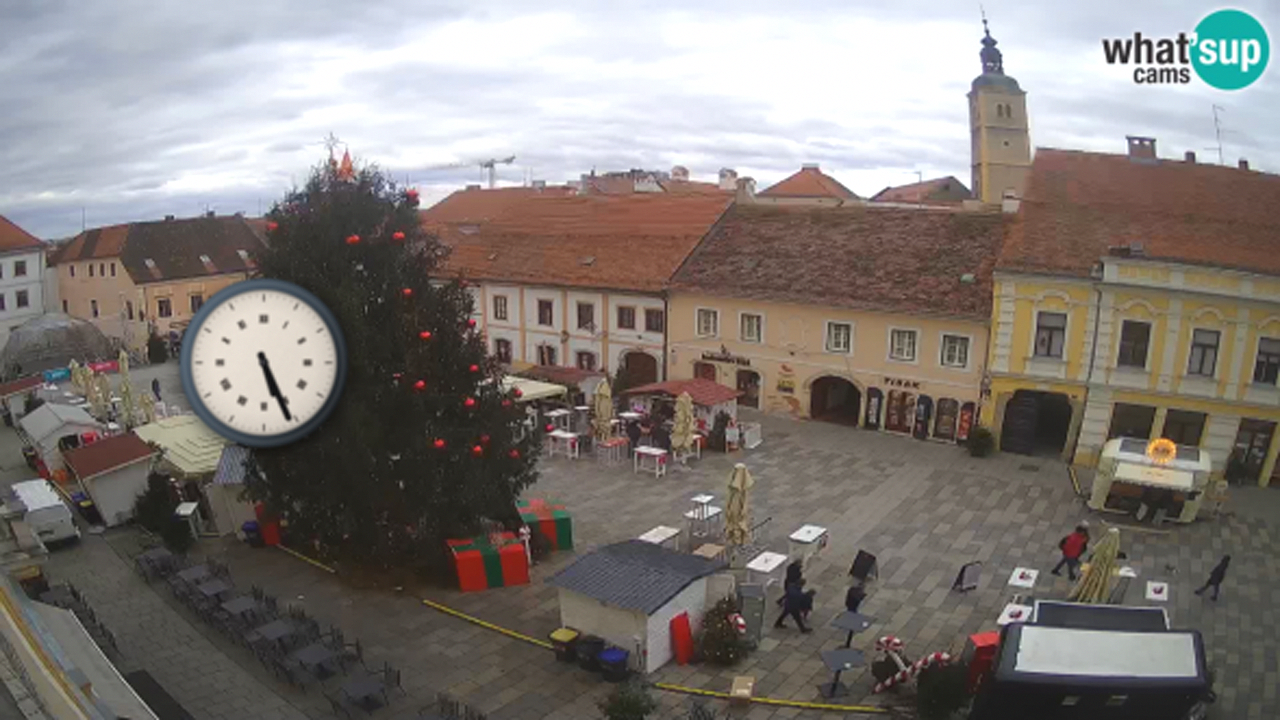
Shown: h=5 m=26
